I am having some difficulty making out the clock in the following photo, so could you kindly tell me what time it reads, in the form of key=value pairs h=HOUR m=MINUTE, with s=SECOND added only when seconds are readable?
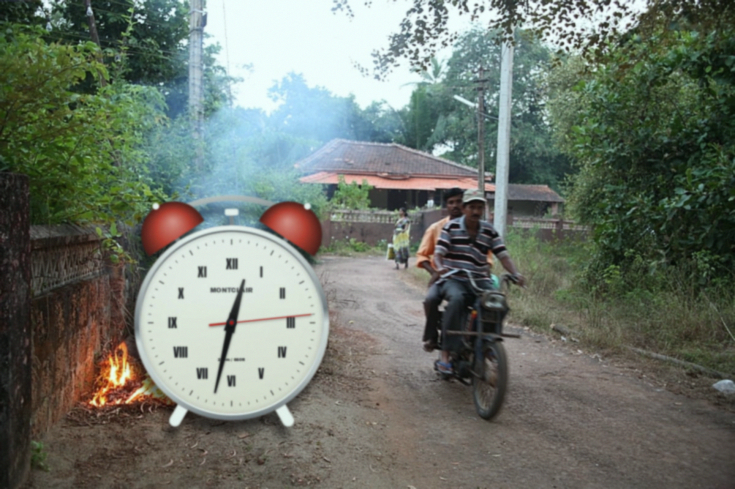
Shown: h=12 m=32 s=14
